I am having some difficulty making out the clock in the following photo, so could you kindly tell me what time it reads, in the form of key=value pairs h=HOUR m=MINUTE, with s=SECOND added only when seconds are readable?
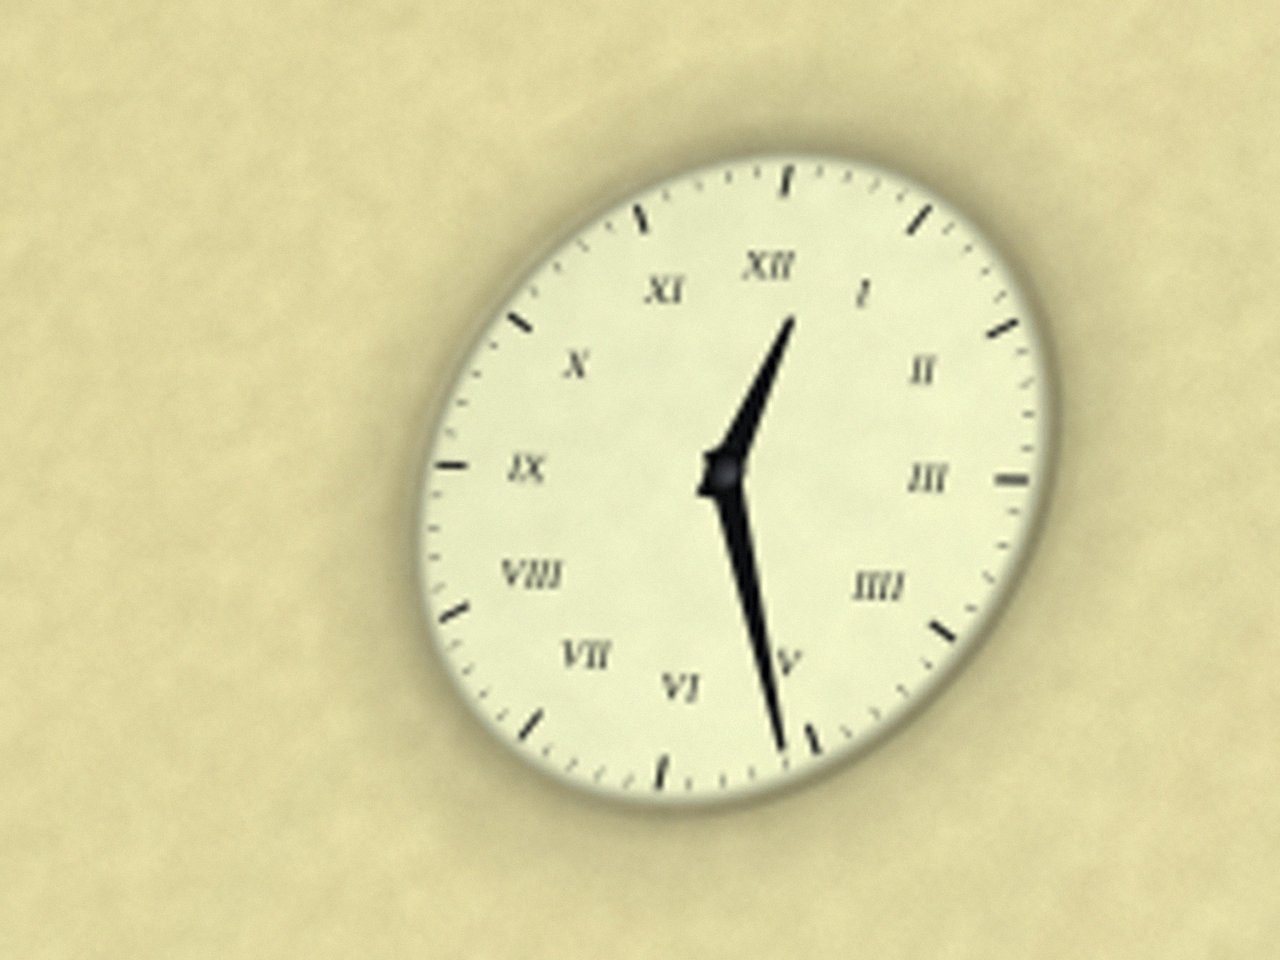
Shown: h=12 m=26
